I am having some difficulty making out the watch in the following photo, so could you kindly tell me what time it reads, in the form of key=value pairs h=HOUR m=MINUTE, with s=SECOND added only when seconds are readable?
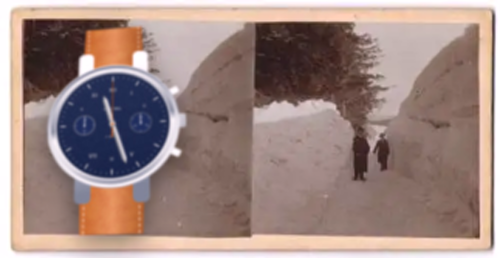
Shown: h=11 m=27
